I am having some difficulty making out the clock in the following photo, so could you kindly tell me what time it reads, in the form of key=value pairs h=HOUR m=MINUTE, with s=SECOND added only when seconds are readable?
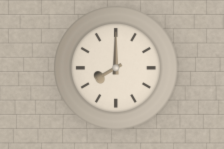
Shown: h=8 m=0
